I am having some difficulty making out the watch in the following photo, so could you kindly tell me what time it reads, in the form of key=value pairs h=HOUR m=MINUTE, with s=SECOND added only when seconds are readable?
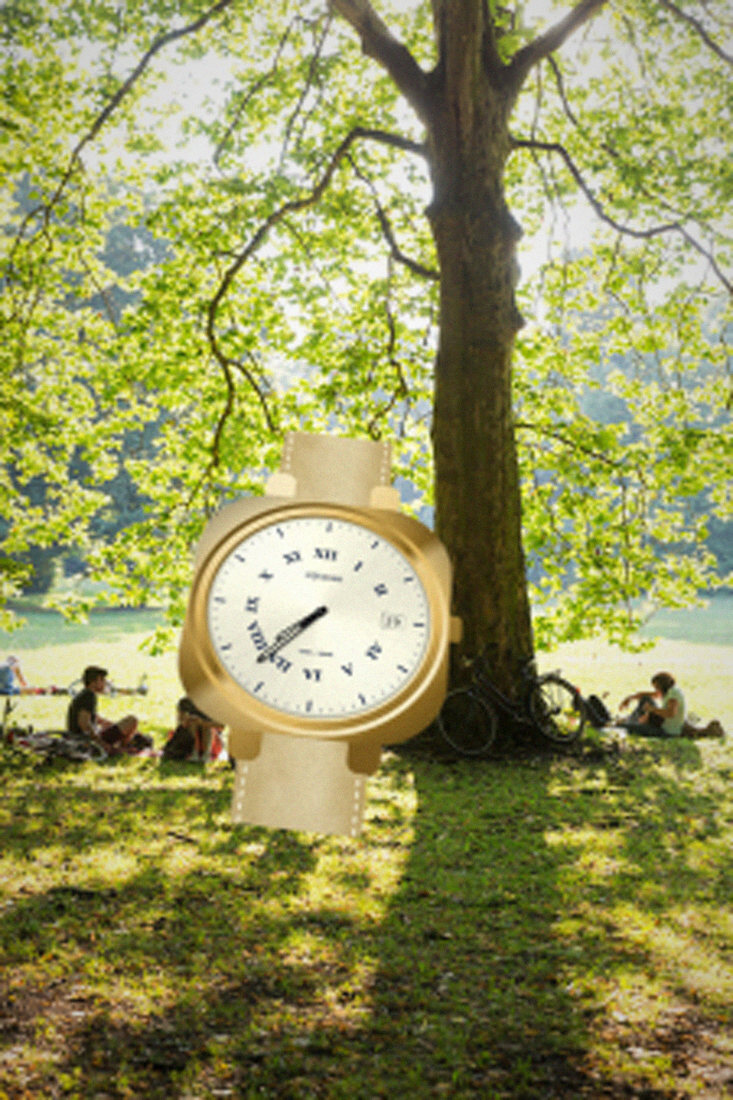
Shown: h=7 m=37
